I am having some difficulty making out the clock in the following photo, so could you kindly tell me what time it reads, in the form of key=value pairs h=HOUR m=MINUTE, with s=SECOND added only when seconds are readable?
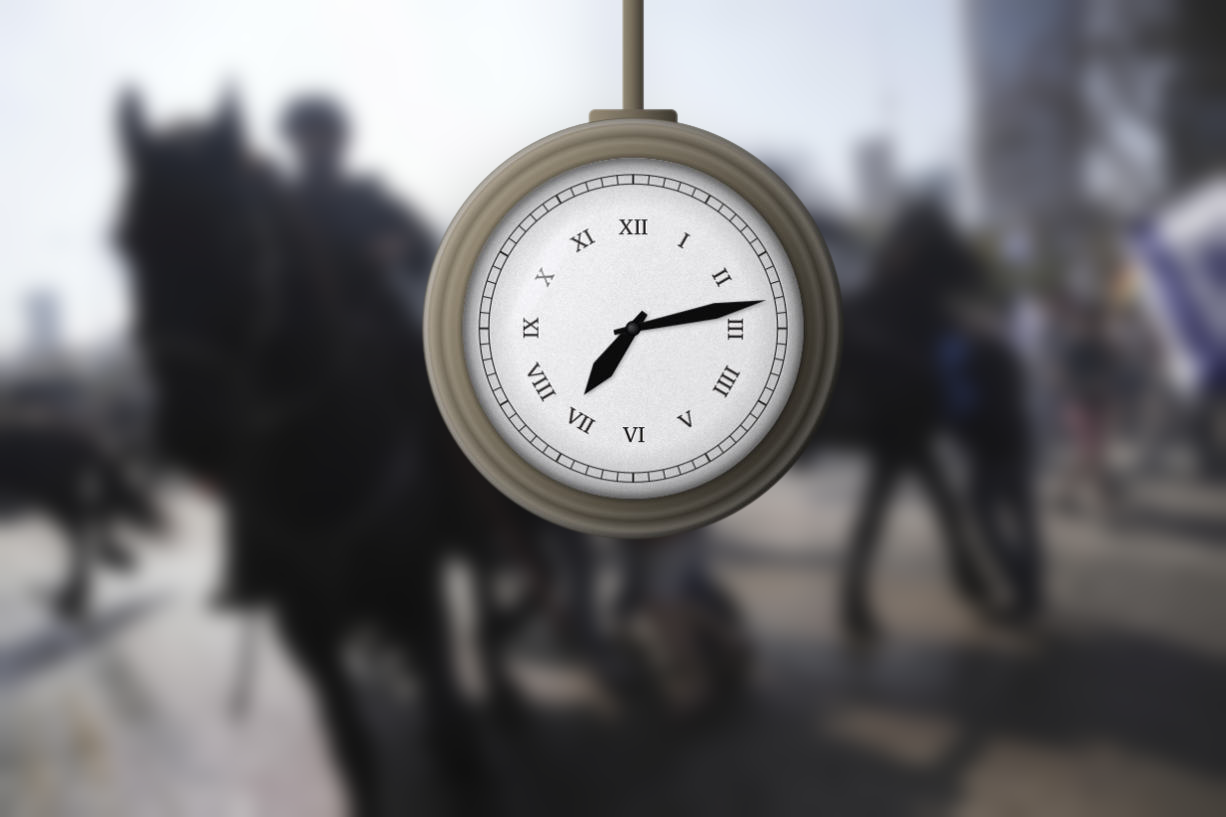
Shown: h=7 m=13
